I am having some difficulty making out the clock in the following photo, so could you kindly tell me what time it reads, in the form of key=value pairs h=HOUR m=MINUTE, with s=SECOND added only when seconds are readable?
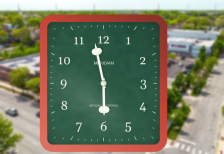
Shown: h=5 m=58
